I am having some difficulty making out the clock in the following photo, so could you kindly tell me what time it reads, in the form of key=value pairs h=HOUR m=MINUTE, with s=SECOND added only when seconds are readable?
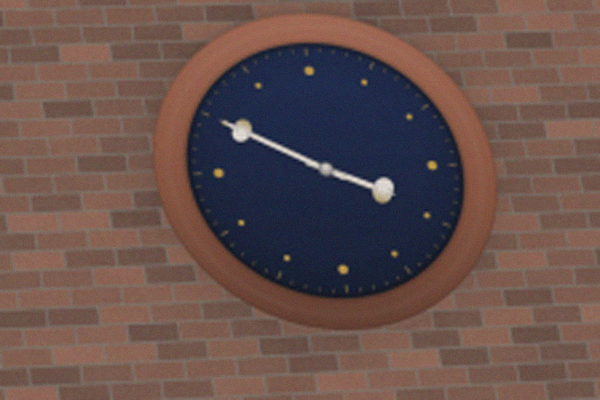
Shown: h=3 m=50
